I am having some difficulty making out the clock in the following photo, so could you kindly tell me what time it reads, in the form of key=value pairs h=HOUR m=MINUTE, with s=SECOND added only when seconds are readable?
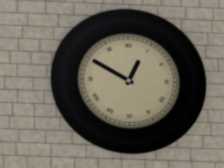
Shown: h=12 m=50
